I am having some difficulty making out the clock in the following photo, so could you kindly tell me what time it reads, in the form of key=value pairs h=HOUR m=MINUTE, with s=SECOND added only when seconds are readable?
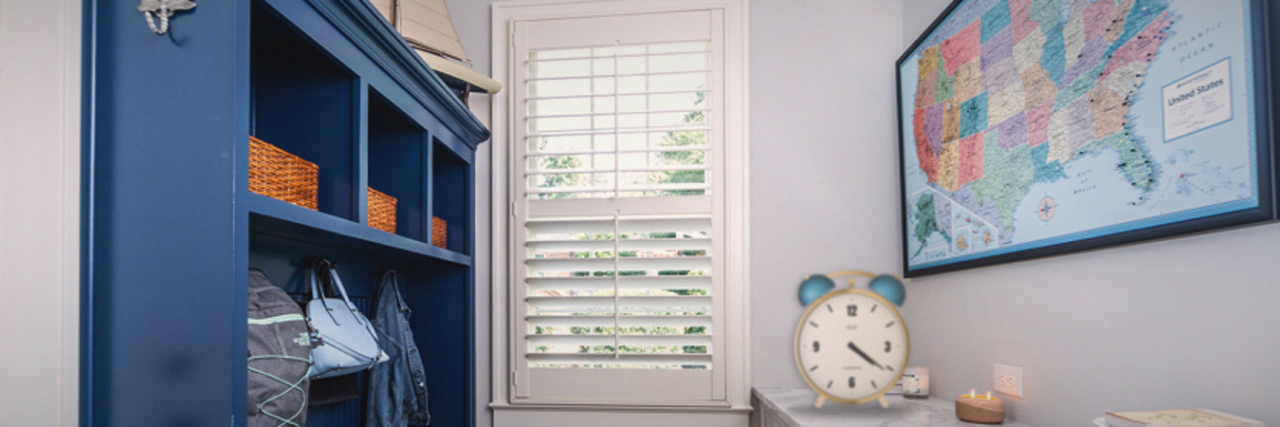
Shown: h=4 m=21
